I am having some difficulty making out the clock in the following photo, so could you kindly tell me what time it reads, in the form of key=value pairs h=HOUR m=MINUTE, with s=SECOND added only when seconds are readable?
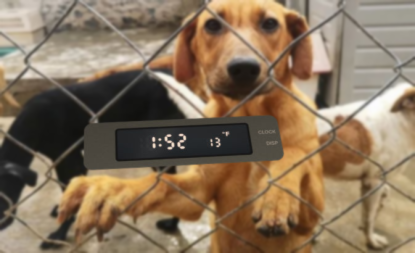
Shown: h=1 m=52
